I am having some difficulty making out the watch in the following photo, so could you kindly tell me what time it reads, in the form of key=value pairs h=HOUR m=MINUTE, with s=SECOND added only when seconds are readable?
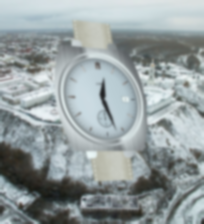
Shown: h=12 m=27
